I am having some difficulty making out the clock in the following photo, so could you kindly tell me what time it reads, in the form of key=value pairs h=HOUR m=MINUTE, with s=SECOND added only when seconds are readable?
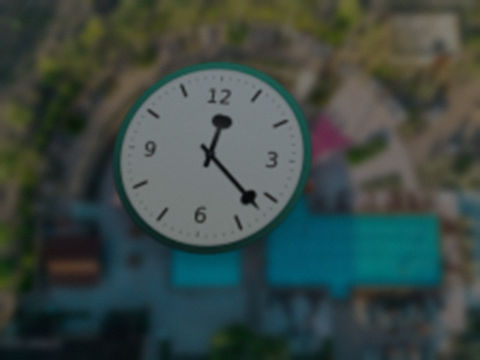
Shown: h=12 m=22
